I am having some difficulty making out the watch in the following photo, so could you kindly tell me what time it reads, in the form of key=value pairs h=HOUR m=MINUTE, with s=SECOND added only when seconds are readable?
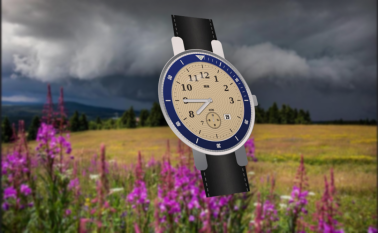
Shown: h=7 m=45
